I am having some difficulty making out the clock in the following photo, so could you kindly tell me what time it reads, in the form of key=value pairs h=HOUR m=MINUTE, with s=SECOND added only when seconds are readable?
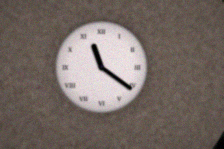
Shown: h=11 m=21
